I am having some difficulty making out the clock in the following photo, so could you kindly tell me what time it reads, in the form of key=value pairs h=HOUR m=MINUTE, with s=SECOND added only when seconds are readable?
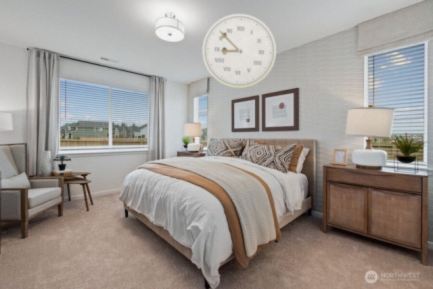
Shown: h=8 m=52
